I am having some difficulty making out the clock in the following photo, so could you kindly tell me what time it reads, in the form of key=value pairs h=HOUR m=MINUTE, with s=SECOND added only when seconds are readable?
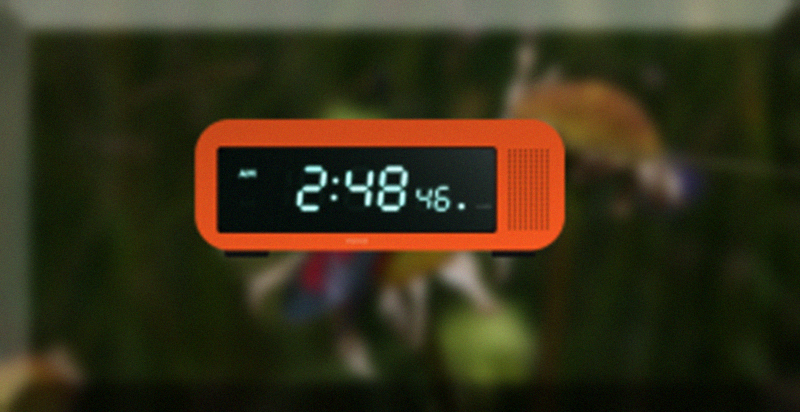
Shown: h=2 m=48 s=46
